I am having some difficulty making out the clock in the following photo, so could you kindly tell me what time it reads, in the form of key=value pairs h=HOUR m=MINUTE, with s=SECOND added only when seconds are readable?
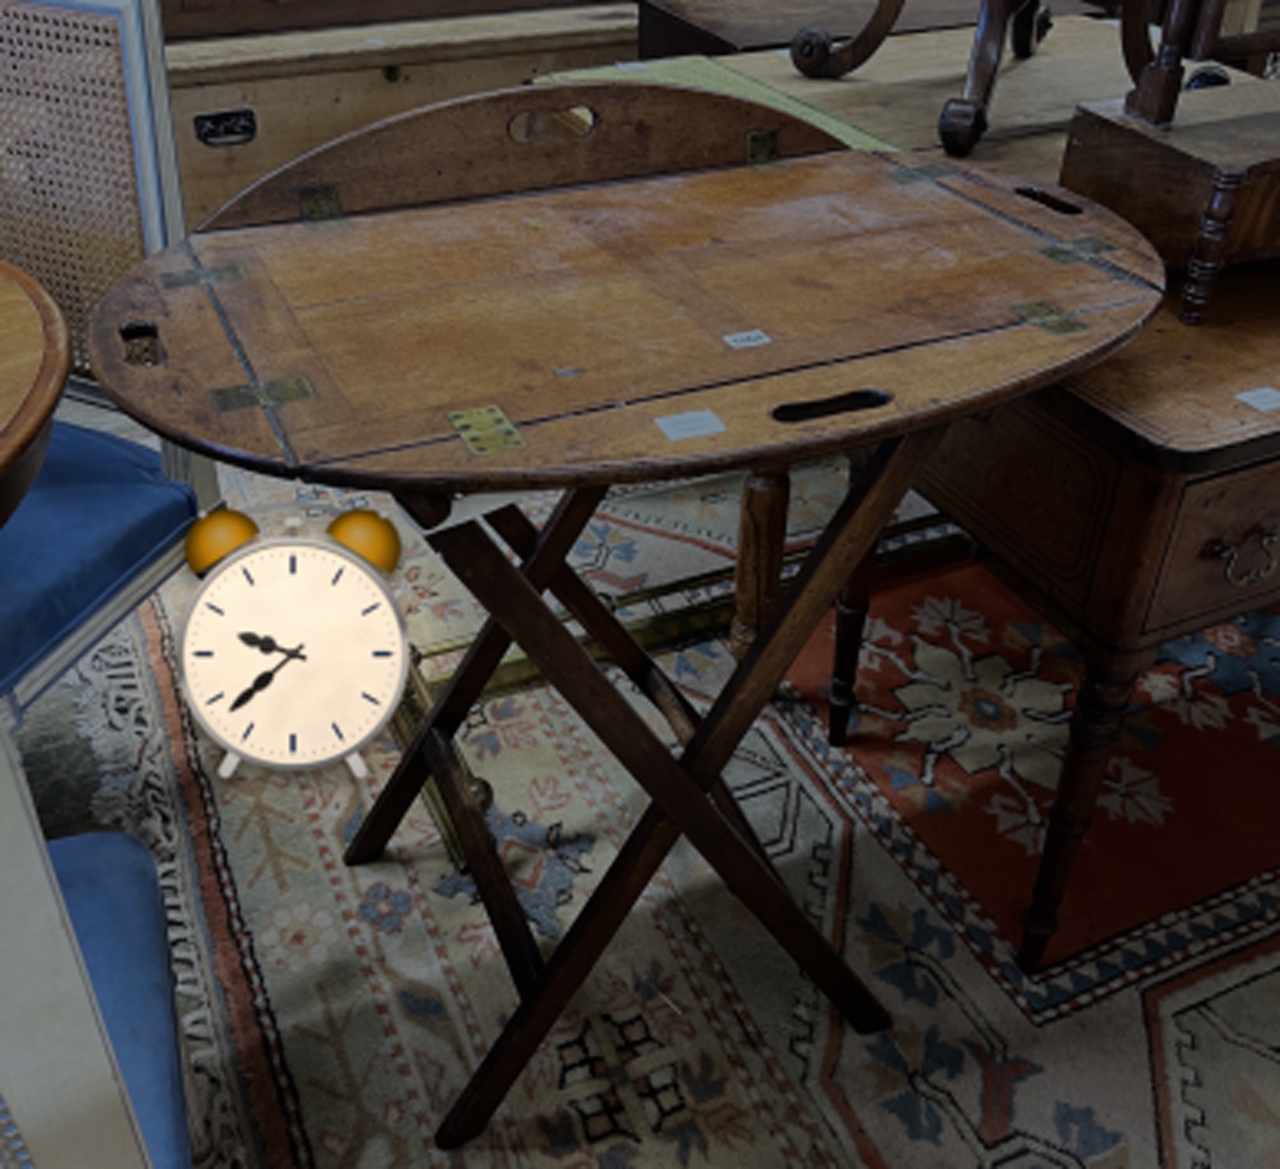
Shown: h=9 m=38
